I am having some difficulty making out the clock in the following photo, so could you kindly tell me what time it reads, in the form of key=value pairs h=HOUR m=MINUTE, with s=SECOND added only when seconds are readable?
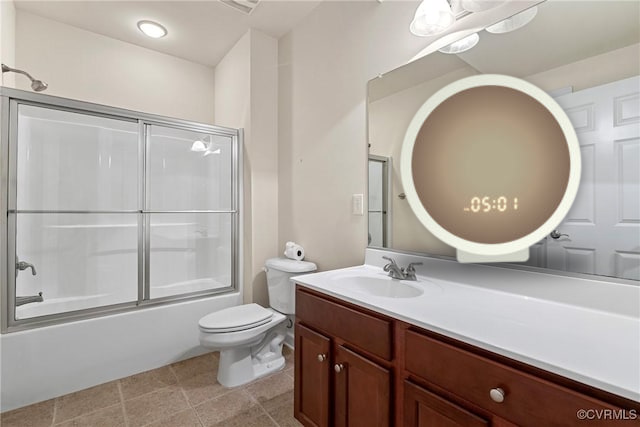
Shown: h=5 m=1
